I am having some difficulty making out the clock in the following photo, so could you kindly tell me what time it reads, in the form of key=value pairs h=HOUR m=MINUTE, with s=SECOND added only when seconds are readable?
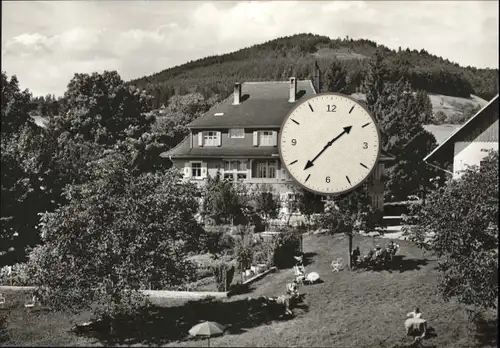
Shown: h=1 m=37
